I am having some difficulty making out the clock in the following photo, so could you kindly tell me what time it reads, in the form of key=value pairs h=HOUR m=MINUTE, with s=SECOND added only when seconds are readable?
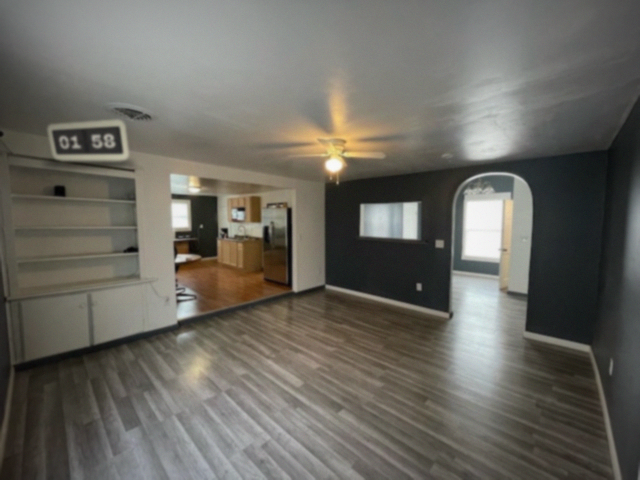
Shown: h=1 m=58
